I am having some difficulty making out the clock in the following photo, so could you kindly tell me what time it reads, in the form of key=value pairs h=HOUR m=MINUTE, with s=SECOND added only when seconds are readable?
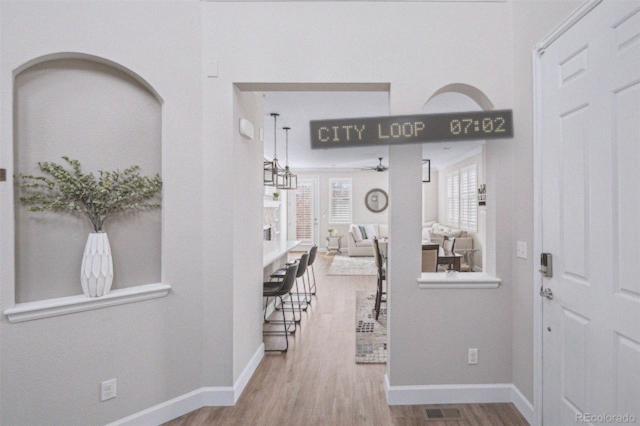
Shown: h=7 m=2
